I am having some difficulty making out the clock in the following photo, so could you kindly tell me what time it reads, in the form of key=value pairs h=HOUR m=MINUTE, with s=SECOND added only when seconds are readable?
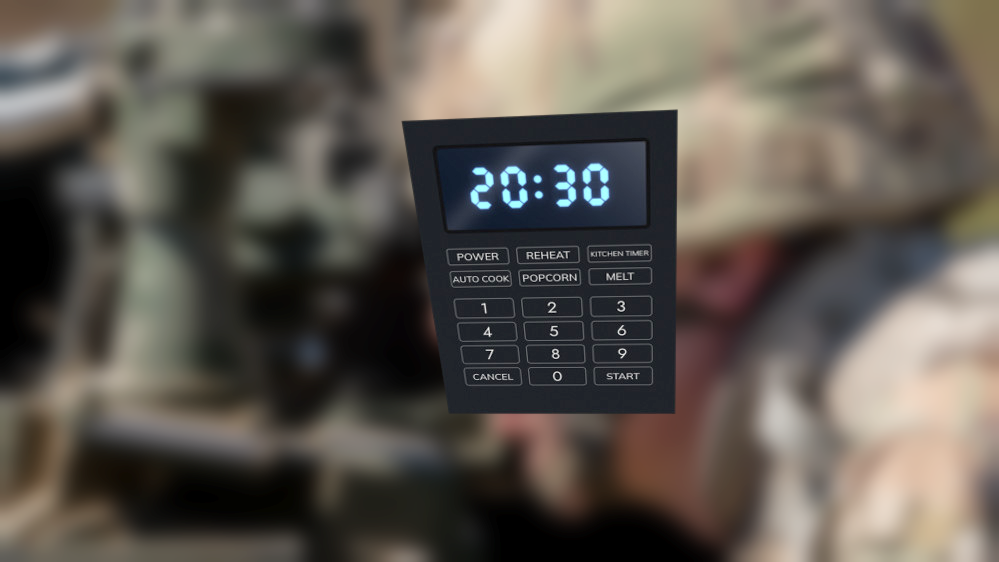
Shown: h=20 m=30
